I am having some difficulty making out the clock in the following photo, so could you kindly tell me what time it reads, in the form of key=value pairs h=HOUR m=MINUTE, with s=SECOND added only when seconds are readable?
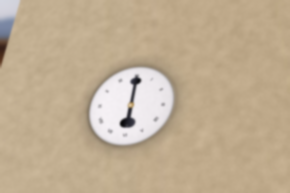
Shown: h=6 m=0
